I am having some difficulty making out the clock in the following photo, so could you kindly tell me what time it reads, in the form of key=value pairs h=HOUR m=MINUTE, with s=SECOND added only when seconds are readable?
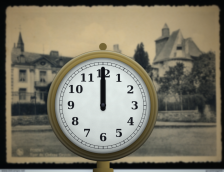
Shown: h=12 m=0
